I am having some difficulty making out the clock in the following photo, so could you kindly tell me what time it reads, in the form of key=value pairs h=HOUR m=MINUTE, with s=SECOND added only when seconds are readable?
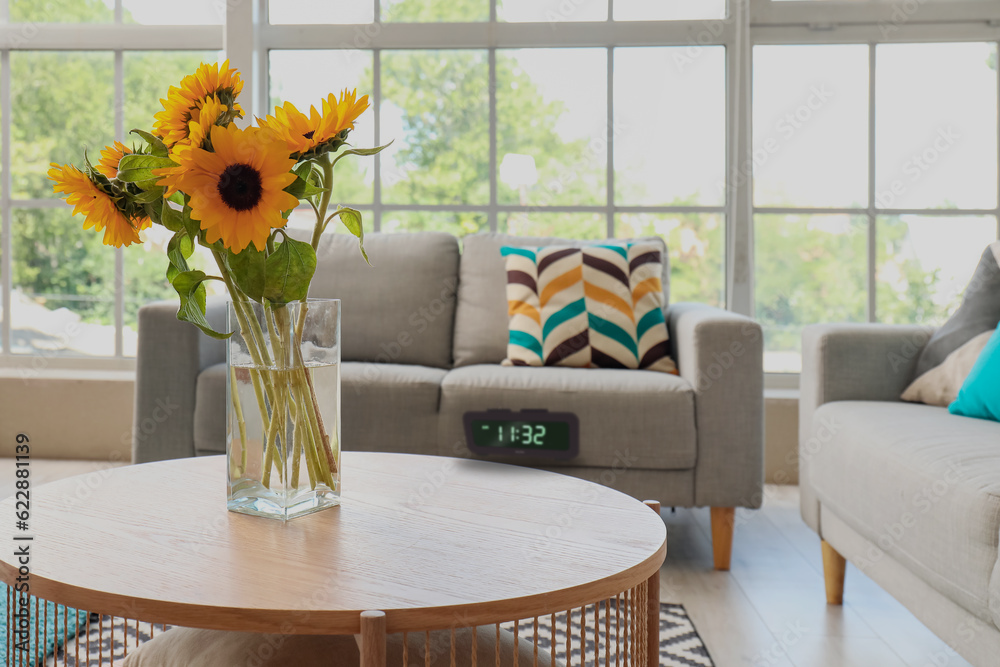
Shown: h=11 m=32
